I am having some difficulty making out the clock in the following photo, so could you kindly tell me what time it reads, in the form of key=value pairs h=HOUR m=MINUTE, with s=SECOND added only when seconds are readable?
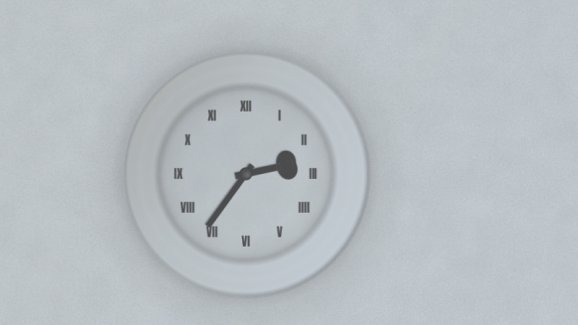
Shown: h=2 m=36
